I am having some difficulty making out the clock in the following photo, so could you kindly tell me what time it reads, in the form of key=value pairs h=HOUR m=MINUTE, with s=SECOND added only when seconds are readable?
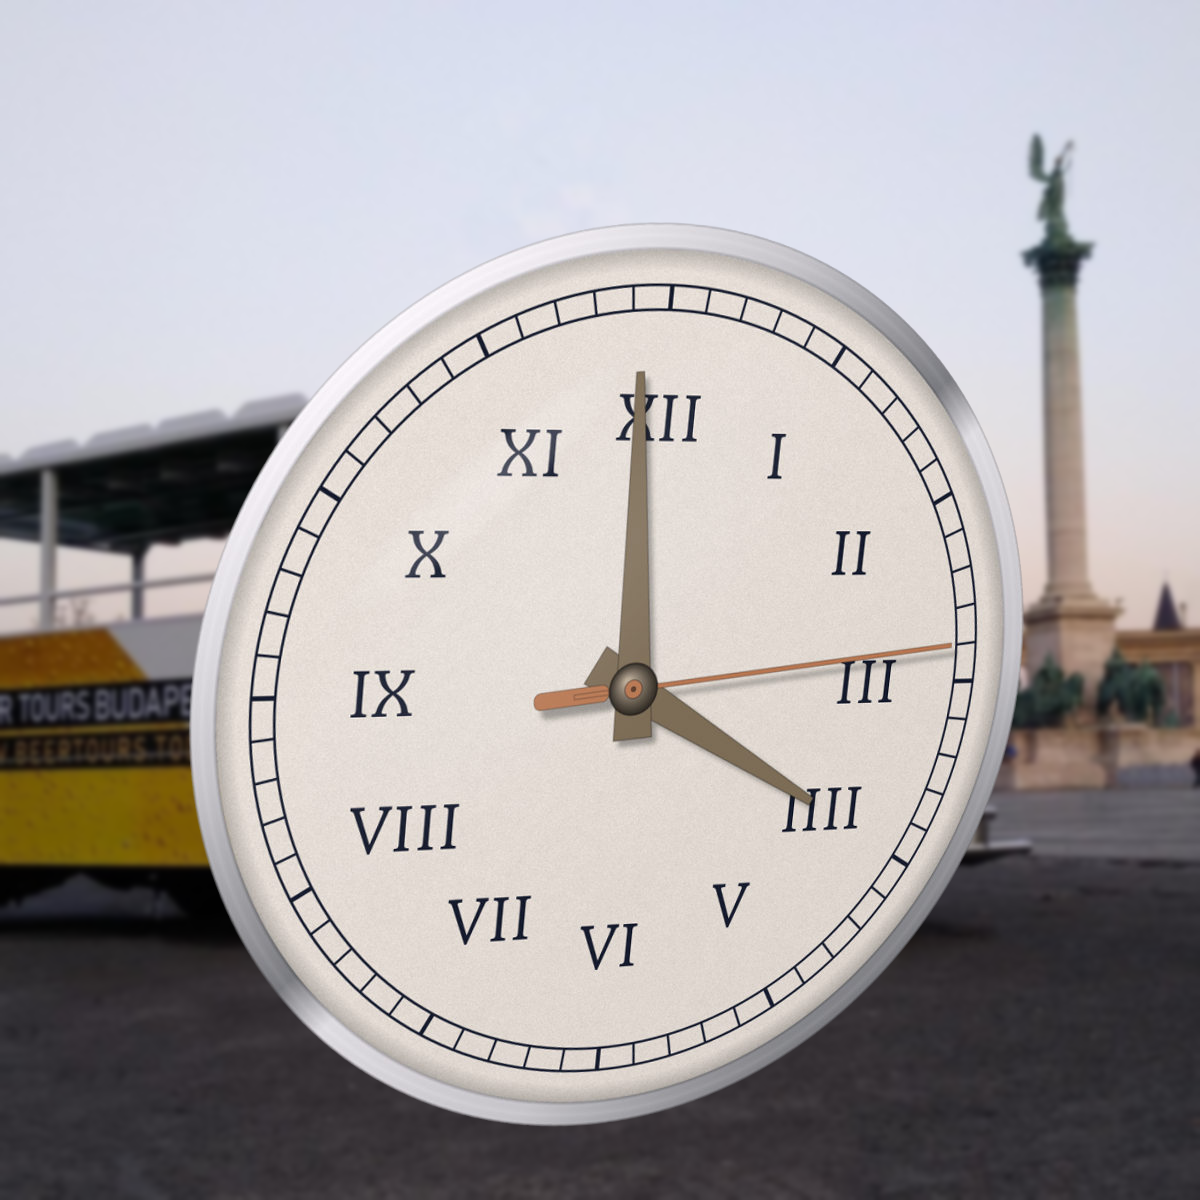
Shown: h=3 m=59 s=14
